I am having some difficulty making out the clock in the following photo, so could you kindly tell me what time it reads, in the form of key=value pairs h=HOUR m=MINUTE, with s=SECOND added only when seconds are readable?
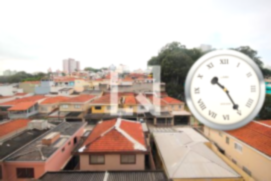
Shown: h=10 m=25
